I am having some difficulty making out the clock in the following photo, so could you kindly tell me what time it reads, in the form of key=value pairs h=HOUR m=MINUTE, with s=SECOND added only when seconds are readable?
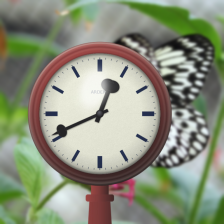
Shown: h=12 m=41
